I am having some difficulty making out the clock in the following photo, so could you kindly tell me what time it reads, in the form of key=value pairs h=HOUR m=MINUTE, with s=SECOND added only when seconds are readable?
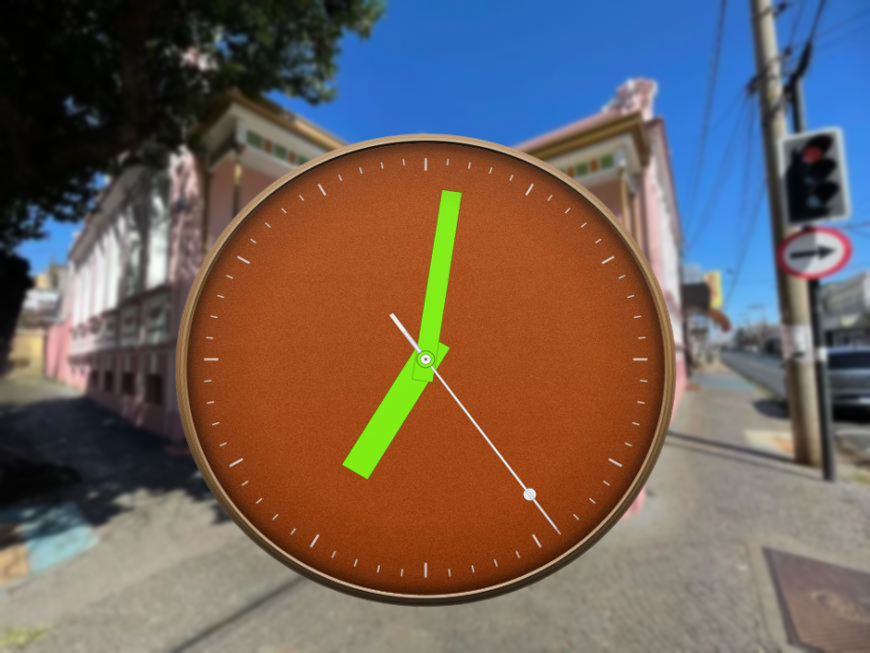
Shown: h=7 m=1 s=24
